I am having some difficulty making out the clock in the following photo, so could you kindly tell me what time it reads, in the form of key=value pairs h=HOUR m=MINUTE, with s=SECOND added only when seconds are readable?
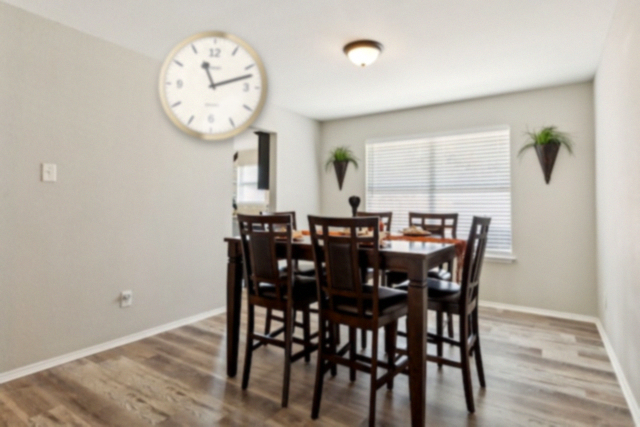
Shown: h=11 m=12
